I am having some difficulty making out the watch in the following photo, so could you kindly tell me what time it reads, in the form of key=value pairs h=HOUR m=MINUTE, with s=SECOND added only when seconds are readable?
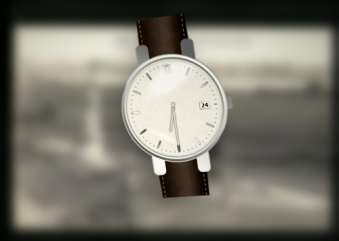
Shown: h=6 m=30
